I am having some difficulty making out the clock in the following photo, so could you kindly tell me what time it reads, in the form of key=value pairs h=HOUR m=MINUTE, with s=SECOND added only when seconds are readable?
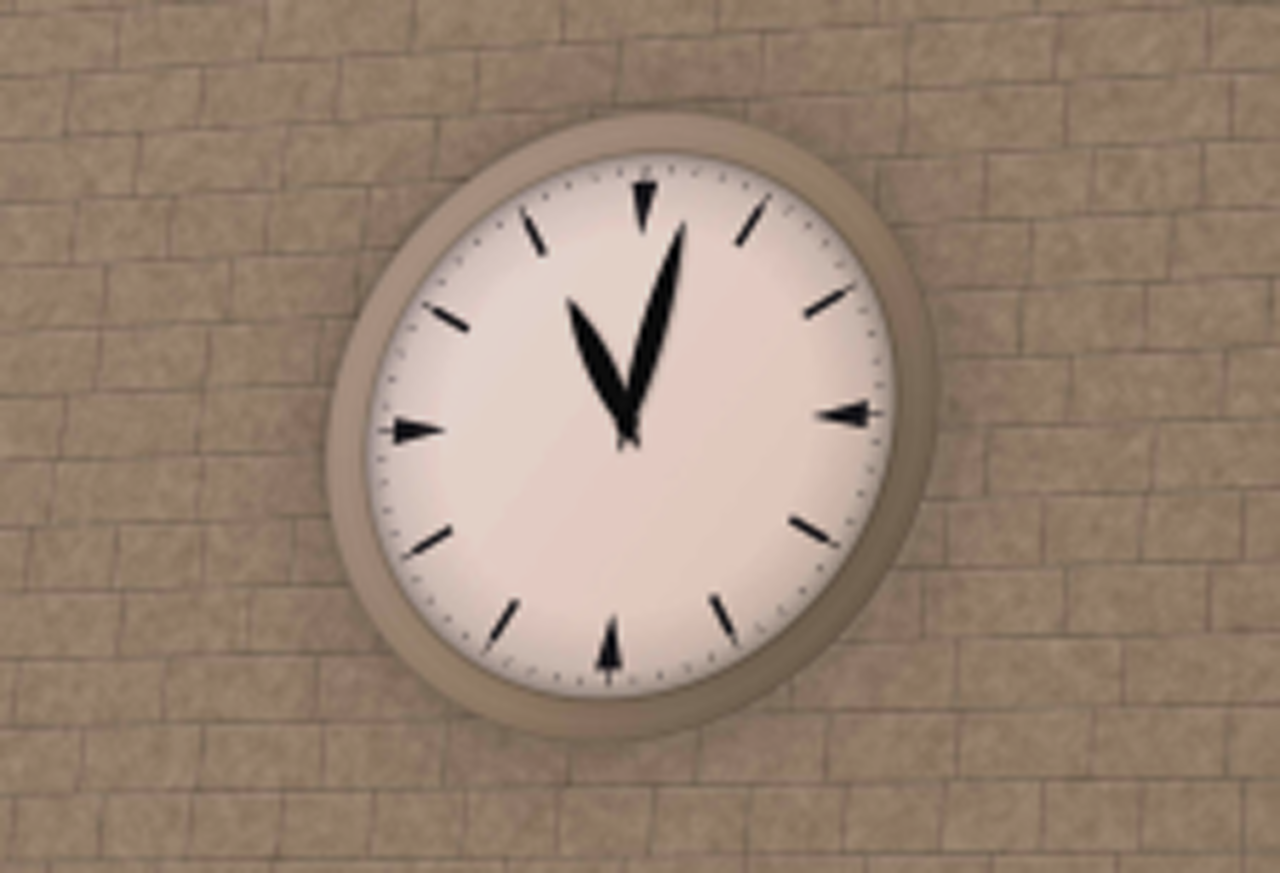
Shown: h=11 m=2
